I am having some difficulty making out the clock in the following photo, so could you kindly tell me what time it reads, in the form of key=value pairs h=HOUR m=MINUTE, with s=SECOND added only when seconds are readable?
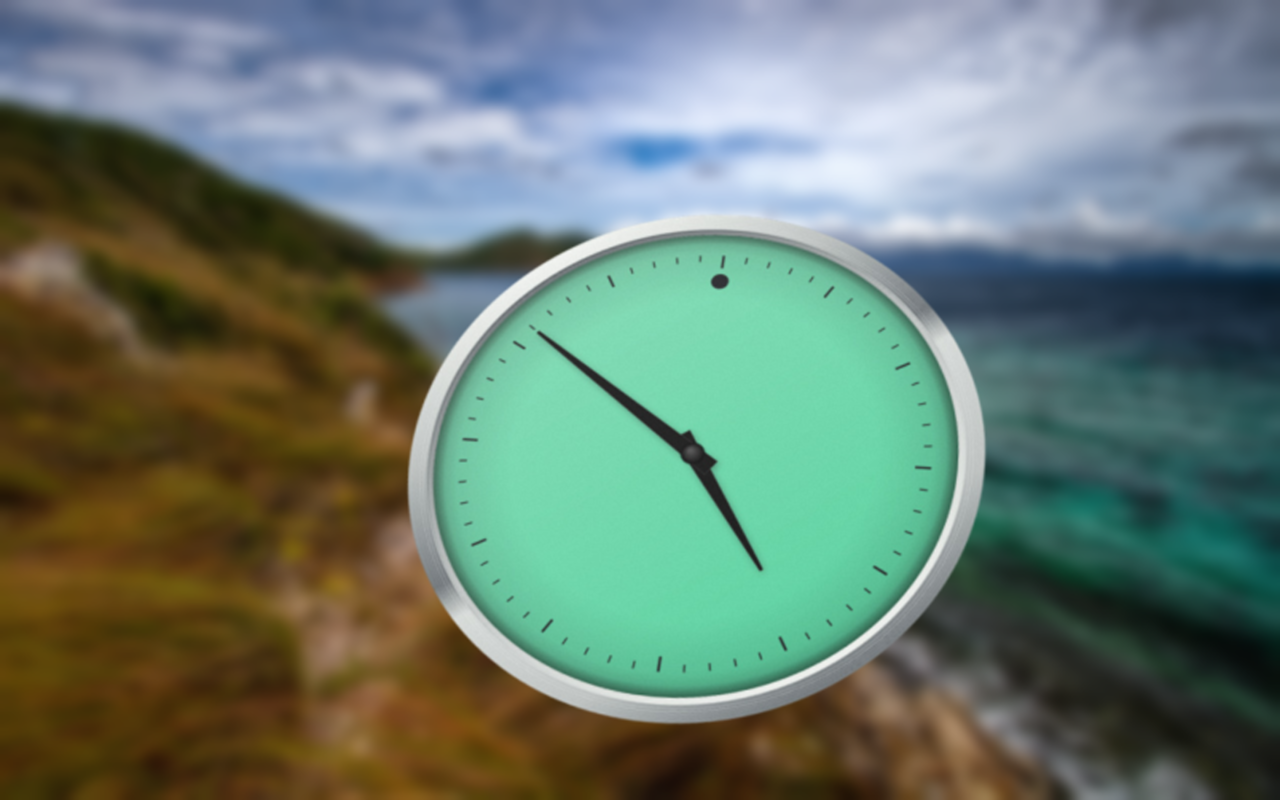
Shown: h=4 m=51
